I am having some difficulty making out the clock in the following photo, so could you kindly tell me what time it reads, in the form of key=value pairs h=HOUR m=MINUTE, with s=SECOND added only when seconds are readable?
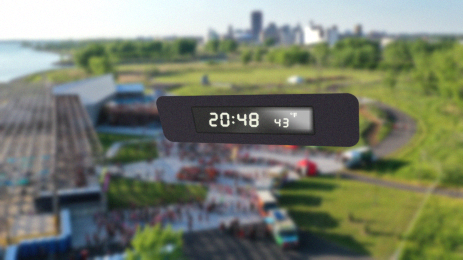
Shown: h=20 m=48
